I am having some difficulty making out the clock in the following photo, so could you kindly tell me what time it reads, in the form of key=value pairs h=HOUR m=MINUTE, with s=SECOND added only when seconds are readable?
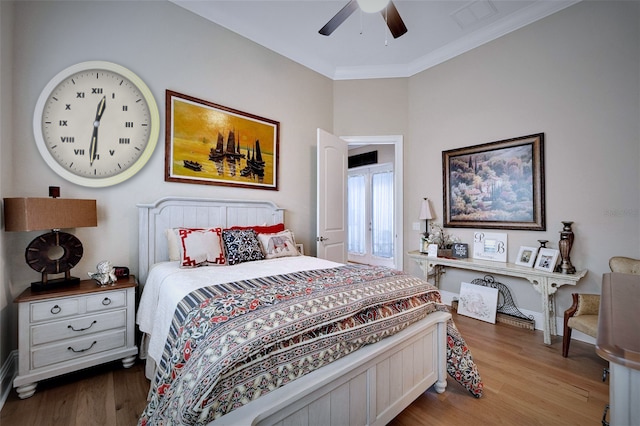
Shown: h=12 m=31
